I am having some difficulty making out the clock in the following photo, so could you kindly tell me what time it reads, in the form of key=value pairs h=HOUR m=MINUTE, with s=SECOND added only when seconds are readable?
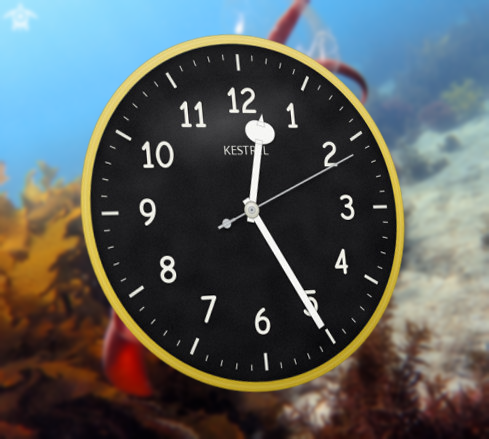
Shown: h=12 m=25 s=11
